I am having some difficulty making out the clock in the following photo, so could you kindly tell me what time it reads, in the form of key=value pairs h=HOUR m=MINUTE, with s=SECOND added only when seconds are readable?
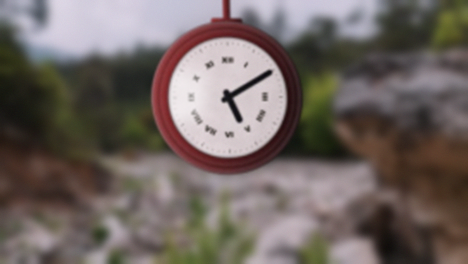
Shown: h=5 m=10
